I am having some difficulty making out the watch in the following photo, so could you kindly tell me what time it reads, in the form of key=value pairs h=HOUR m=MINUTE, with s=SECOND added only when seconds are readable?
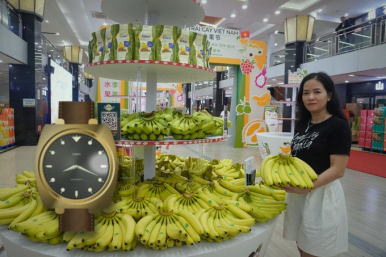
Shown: h=8 m=19
